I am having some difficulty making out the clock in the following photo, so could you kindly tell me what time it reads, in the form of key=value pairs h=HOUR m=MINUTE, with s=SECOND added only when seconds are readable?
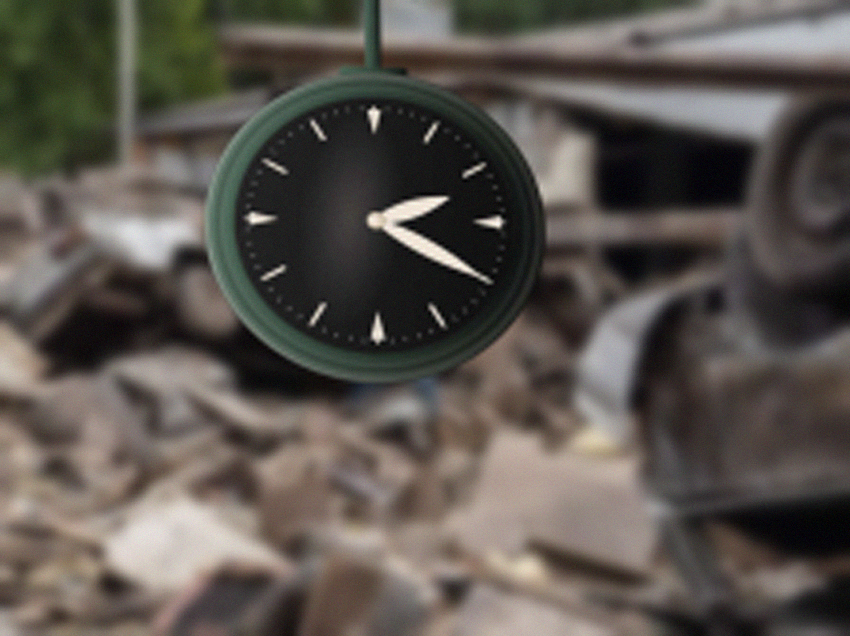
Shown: h=2 m=20
